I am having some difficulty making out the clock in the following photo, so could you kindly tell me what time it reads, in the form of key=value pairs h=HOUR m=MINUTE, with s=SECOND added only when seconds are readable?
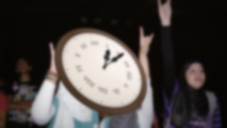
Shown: h=1 m=11
